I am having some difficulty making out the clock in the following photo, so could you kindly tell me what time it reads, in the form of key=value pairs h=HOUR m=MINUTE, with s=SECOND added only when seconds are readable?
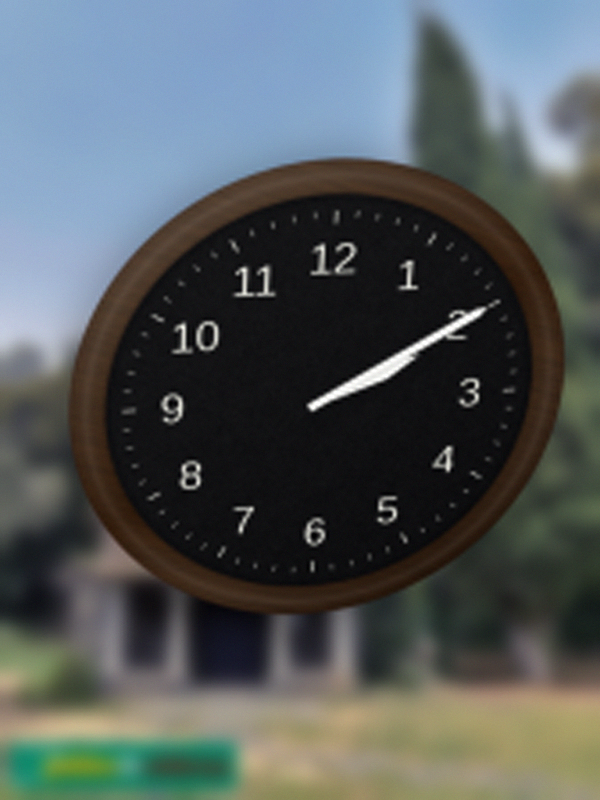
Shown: h=2 m=10
